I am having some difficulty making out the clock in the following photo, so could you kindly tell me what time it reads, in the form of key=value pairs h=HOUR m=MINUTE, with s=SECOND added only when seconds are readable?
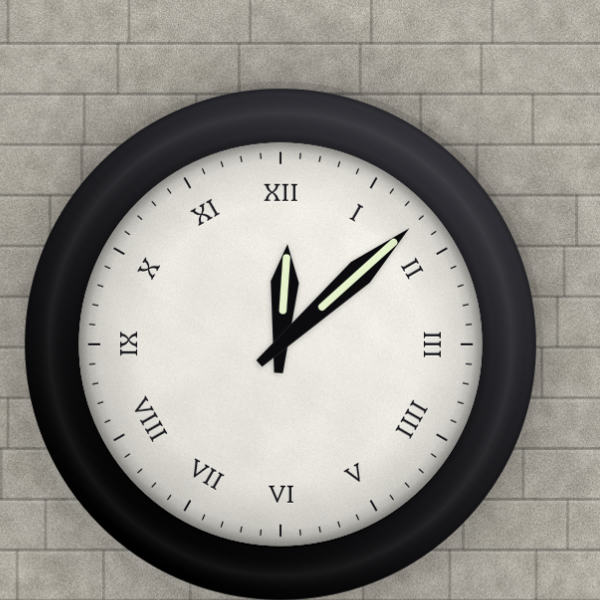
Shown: h=12 m=8
